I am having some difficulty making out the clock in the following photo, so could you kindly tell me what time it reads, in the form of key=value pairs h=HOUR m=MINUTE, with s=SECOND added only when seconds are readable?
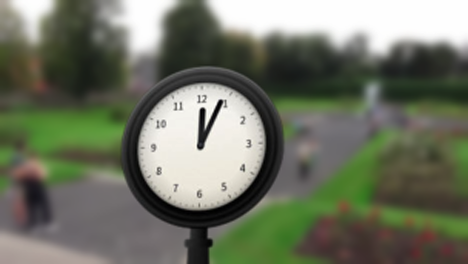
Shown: h=12 m=4
